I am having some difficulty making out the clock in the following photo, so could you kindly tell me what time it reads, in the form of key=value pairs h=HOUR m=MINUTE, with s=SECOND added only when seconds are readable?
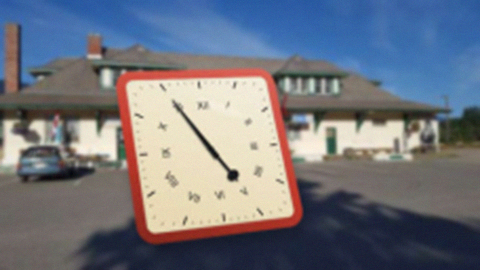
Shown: h=4 m=55
